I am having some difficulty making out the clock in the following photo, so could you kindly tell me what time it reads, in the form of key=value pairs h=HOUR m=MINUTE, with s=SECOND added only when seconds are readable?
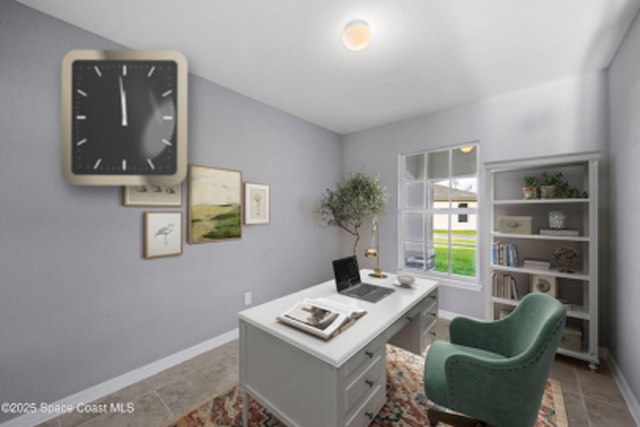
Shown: h=11 m=59
